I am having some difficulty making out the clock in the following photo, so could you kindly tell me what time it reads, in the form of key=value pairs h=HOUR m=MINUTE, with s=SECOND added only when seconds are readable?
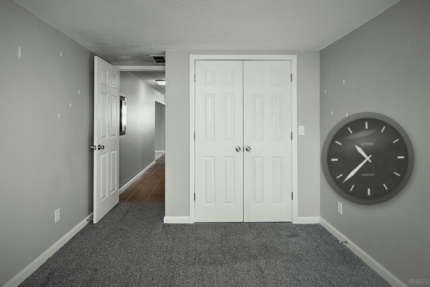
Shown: h=10 m=38
